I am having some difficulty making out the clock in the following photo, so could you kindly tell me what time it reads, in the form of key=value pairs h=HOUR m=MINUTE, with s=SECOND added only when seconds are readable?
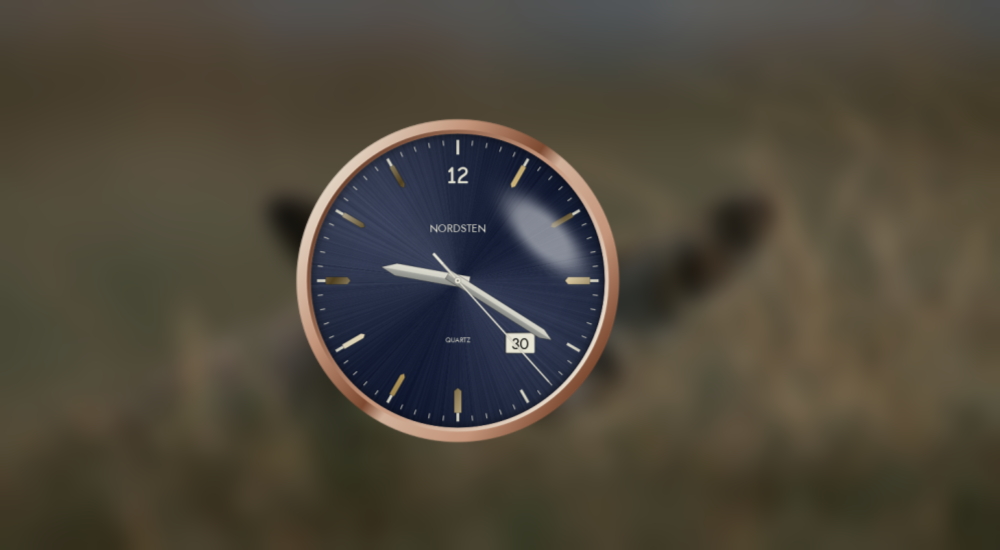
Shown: h=9 m=20 s=23
